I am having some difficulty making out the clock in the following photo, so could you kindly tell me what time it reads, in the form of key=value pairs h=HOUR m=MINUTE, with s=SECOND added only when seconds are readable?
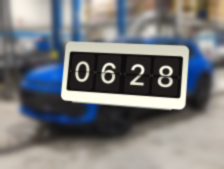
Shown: h=6 m=28
